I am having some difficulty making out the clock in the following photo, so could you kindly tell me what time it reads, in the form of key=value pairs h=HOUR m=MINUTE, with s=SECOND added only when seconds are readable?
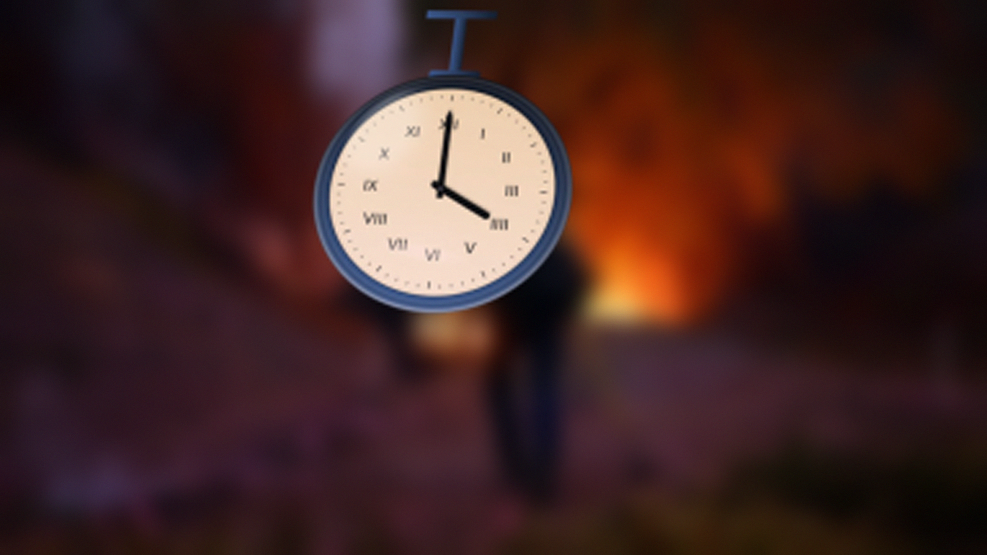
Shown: h=4 m=0
